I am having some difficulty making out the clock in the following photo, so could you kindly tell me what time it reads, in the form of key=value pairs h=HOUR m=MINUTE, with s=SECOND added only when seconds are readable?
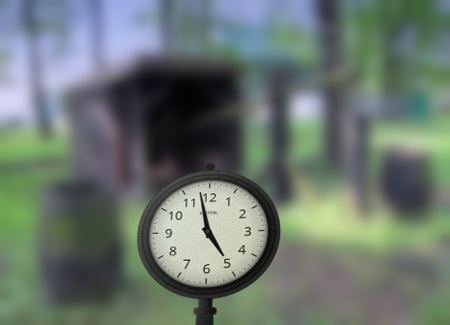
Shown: h=4 m=58
